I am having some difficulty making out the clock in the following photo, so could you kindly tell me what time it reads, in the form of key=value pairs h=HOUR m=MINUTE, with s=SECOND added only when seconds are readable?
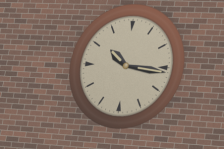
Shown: h=10 m=16
